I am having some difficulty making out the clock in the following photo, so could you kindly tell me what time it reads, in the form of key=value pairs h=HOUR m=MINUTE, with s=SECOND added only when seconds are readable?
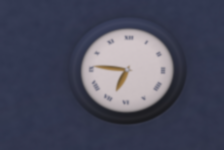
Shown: h=6 m=46
